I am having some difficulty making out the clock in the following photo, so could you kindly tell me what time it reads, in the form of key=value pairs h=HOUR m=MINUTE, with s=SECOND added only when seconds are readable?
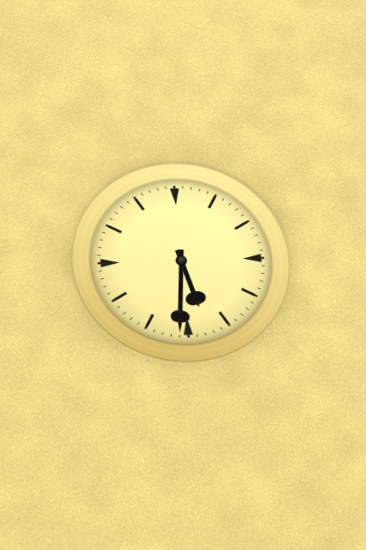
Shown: h=5 m=31
